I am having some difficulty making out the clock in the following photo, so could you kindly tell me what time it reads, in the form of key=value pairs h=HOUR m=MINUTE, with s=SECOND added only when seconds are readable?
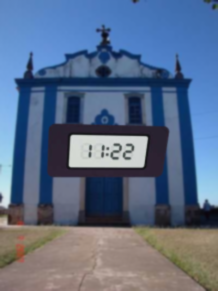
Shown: h=11 m=22
